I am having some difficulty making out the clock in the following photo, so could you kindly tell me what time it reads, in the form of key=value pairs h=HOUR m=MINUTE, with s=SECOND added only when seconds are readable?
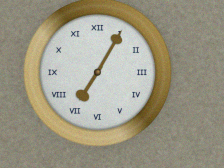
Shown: h=7 m=5
